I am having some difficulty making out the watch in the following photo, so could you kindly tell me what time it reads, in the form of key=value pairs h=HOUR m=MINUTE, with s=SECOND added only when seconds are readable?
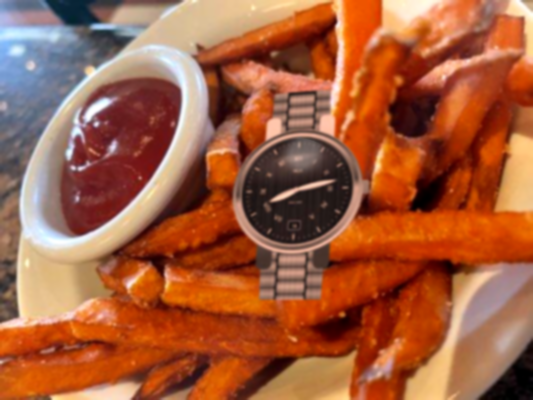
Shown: h=8 m=13
